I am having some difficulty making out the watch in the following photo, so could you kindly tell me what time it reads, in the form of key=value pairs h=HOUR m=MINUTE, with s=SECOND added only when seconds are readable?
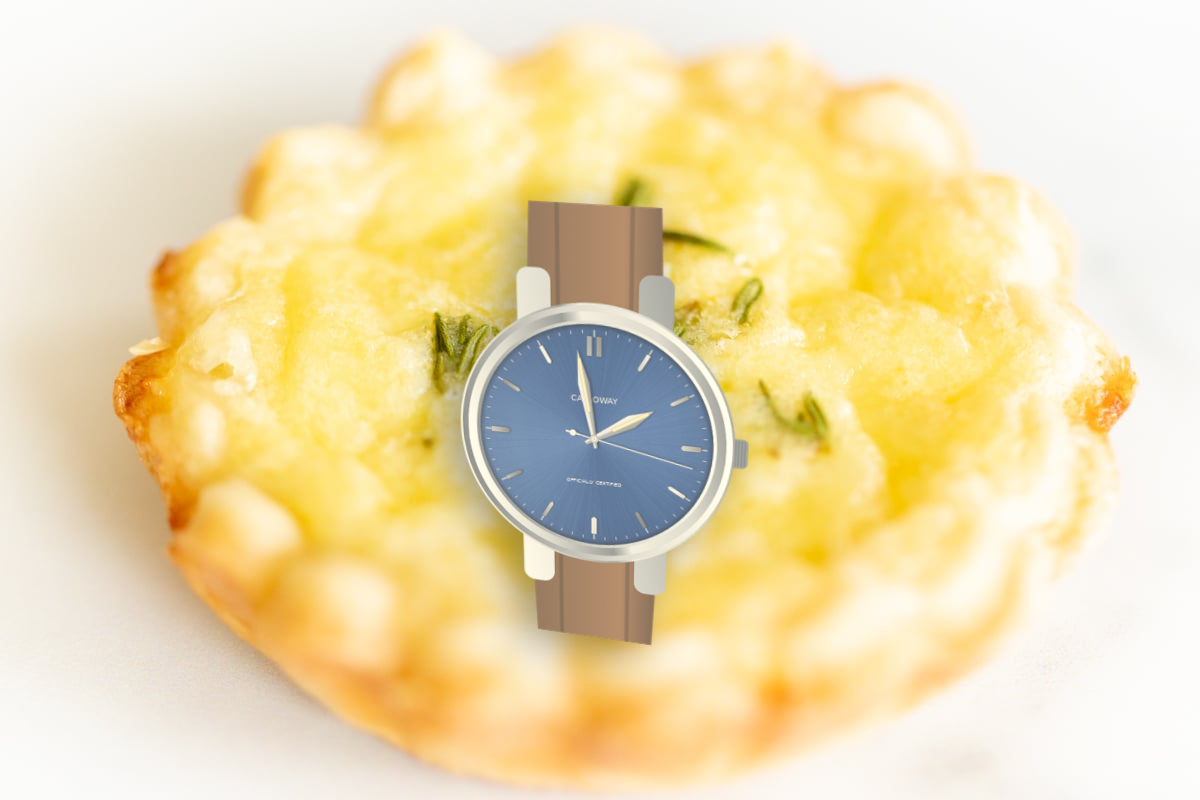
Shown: h=1 m=58 s=17
